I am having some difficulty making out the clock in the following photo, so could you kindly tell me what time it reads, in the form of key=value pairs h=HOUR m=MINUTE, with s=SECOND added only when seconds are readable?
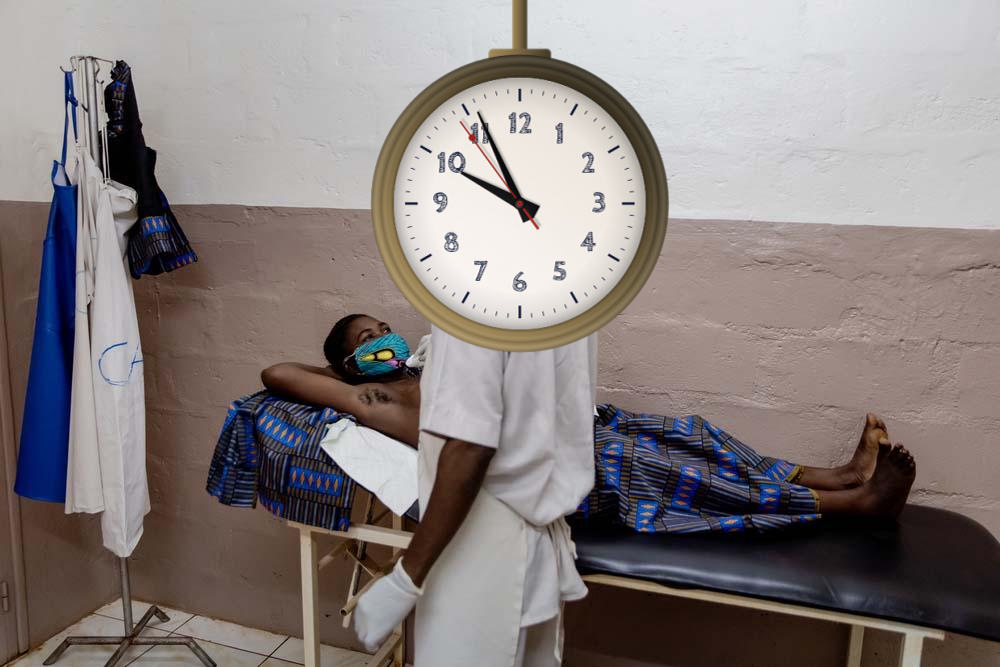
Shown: h=9 m=55 s=54
